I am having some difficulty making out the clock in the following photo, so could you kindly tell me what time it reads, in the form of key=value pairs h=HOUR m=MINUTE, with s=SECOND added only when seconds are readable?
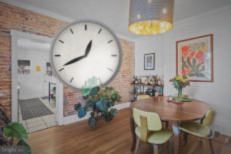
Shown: h=12 m=41
